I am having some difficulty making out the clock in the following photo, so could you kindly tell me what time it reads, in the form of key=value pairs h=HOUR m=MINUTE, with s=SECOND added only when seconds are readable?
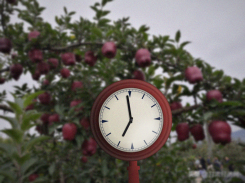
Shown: h=6 m=59
